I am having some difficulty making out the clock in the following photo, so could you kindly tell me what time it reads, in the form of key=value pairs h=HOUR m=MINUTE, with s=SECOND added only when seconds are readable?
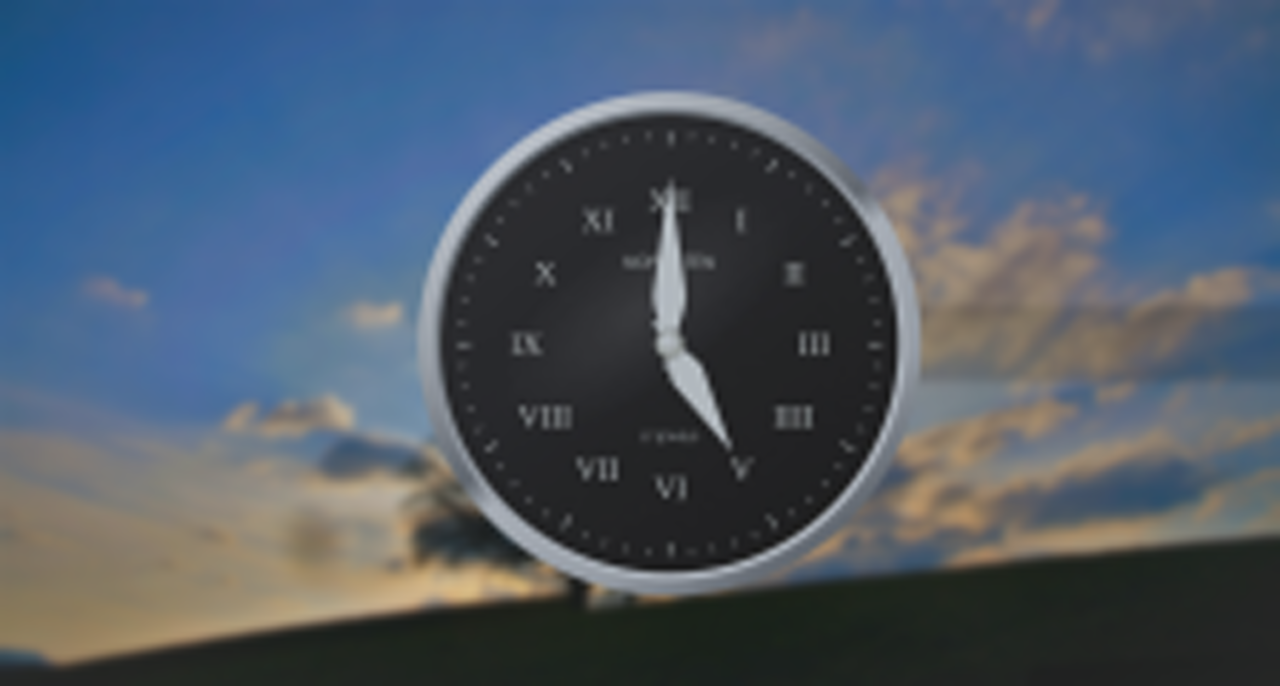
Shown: h=5 m=0
